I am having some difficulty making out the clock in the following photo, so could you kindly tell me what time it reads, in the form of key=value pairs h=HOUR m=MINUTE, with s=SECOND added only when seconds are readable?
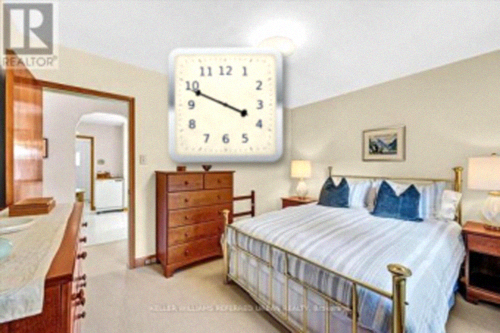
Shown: h=3 m=49
